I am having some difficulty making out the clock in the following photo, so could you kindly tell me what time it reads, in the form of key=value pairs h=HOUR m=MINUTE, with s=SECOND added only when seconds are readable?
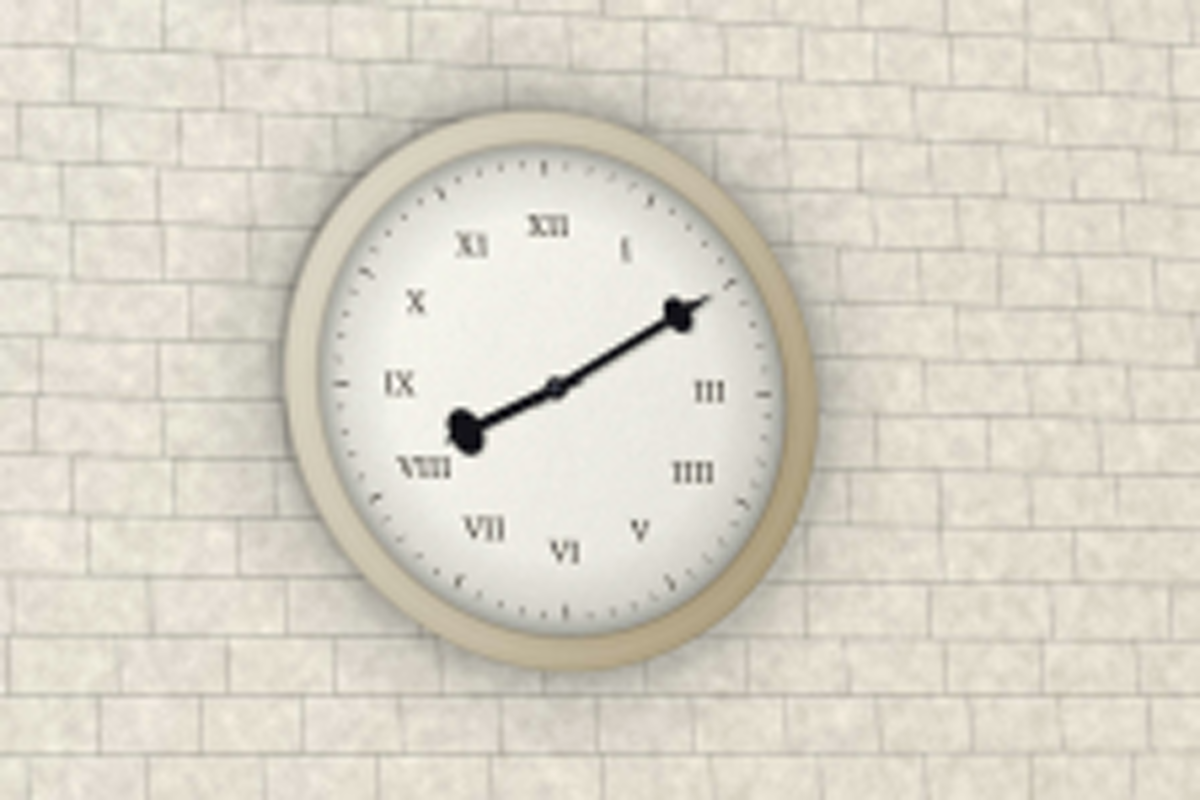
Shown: h=8 m=10
